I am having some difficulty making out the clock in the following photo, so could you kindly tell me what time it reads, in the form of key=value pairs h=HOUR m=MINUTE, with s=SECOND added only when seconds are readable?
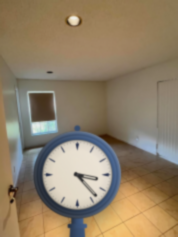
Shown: h=3 m=23
